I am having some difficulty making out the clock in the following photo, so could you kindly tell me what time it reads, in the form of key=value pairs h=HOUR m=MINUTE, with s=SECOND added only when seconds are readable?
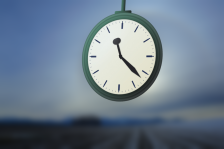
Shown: h=11 m=22
